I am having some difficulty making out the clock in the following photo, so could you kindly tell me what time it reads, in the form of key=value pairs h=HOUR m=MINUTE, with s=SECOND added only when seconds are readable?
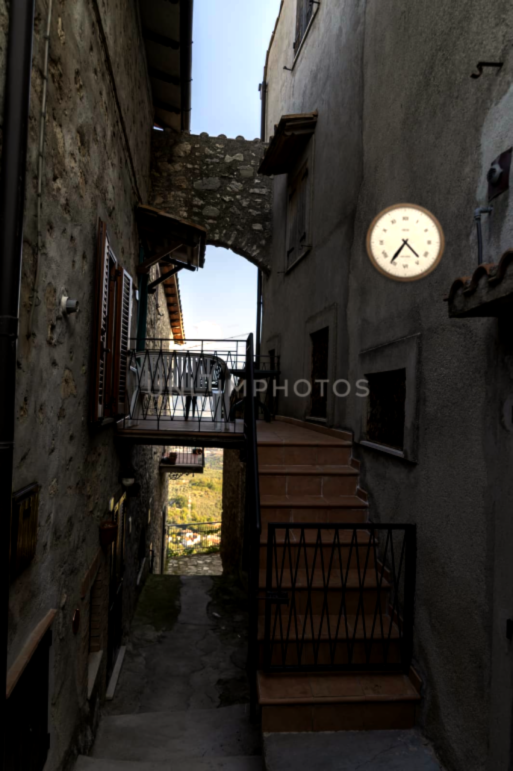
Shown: h=4 m=36
